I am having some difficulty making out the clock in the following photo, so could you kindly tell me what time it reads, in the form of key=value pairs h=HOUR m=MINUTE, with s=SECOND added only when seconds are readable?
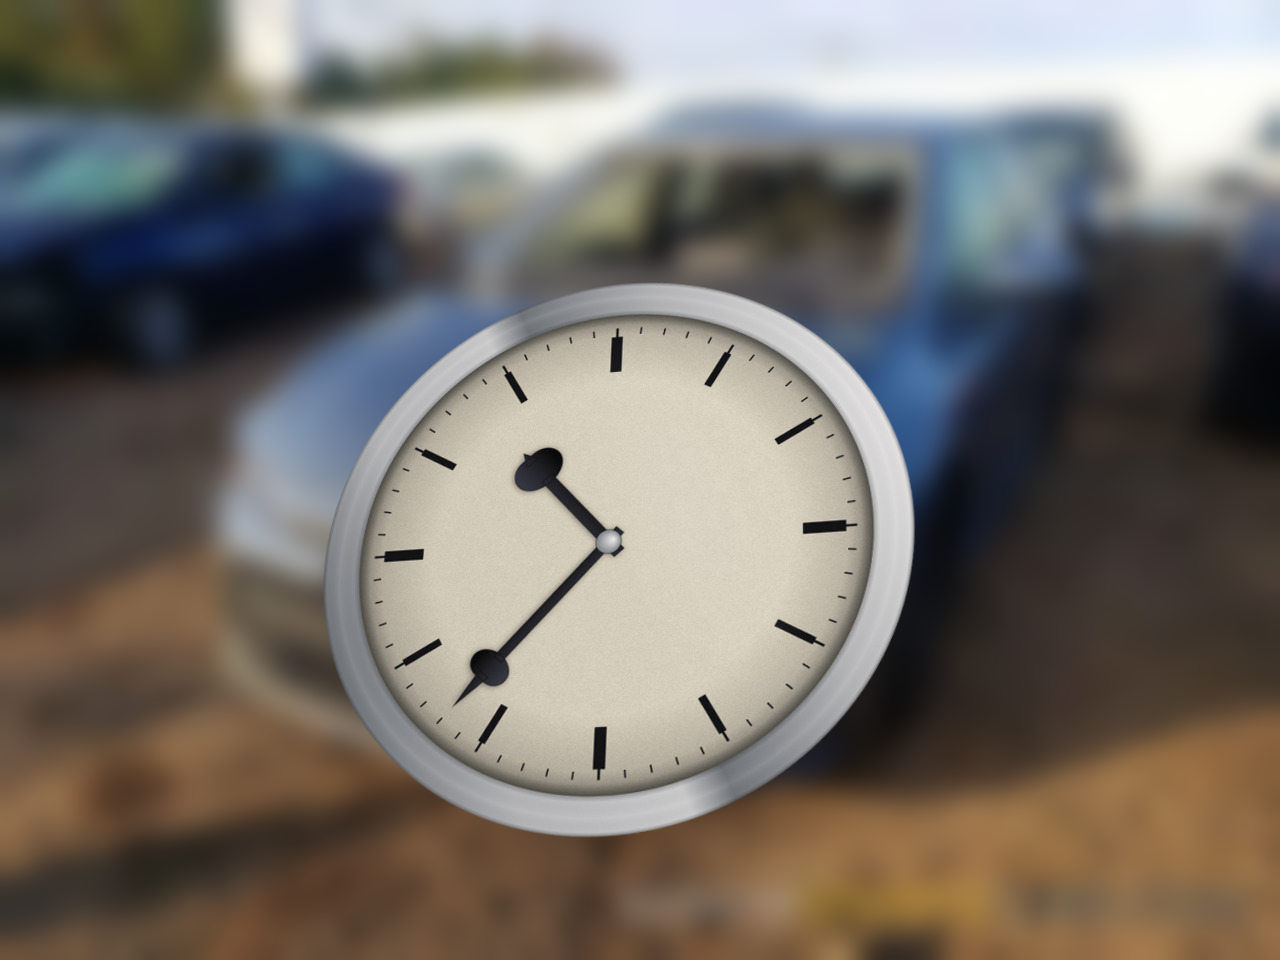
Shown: h=10 m=37
